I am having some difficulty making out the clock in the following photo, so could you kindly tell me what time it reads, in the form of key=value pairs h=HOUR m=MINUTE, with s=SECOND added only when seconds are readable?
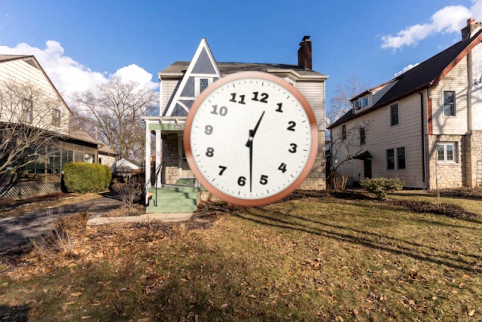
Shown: h=12 m=28
